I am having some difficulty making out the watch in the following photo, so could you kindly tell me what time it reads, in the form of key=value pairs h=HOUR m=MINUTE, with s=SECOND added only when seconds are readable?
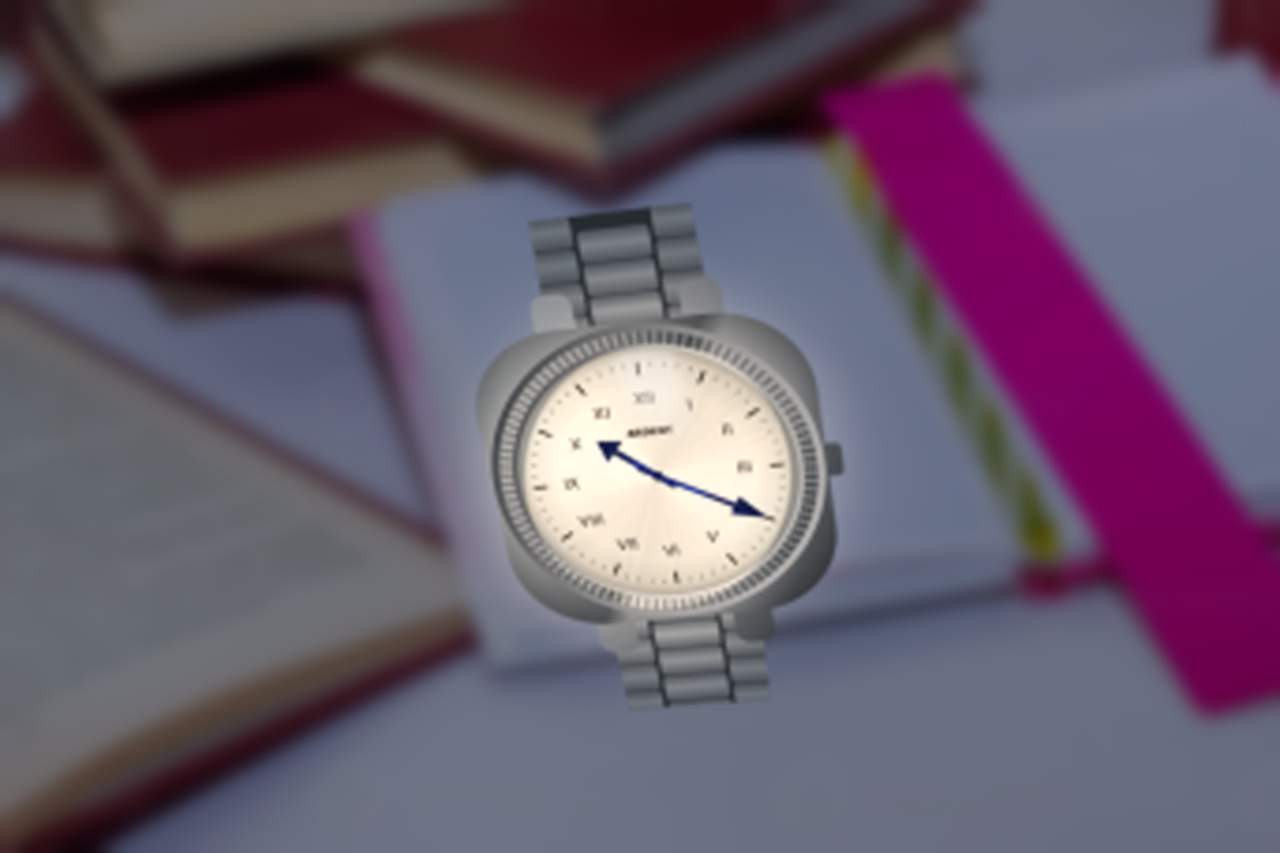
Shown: h=10 m=20
